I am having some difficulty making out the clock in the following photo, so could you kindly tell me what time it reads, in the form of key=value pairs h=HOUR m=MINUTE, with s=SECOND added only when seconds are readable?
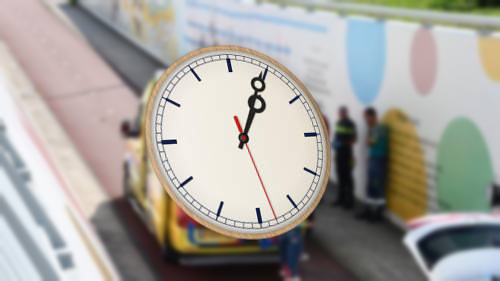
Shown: h=1 m=4 s=28
